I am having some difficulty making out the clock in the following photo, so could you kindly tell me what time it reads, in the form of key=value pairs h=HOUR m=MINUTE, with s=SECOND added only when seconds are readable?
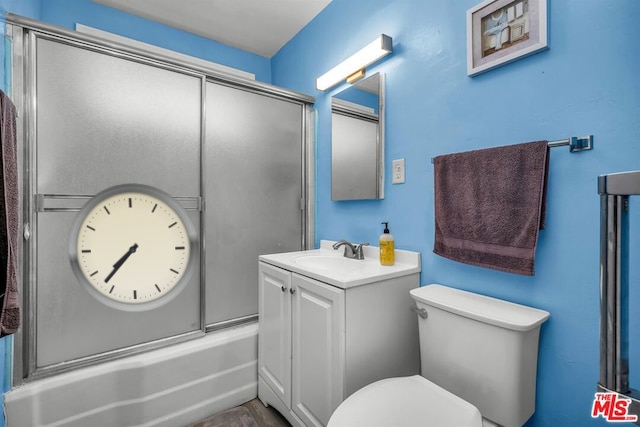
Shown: h=7 m=37
